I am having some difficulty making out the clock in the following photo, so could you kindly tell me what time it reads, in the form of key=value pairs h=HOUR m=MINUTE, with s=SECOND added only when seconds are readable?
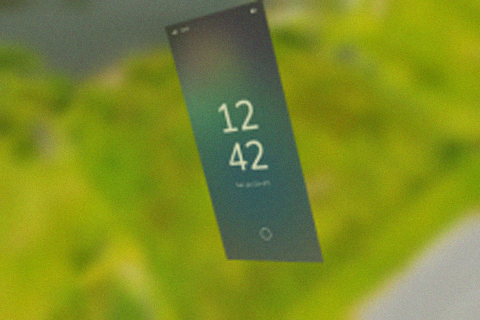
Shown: h=12 m=42
